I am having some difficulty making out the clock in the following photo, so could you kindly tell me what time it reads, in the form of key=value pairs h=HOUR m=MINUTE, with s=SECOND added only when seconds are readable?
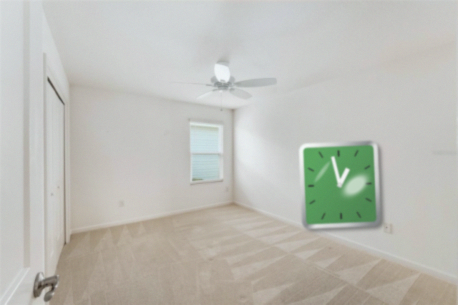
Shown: h=12 m=58
